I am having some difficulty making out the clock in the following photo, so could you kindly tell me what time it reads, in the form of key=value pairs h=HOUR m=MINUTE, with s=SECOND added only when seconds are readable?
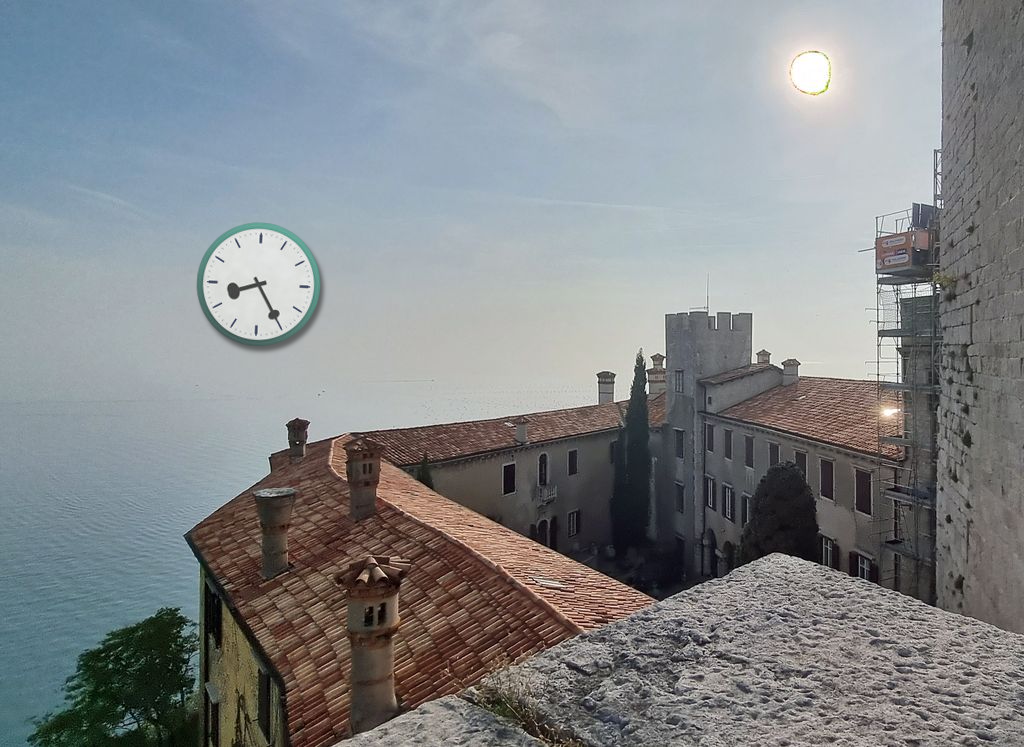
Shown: h=8 m=25
